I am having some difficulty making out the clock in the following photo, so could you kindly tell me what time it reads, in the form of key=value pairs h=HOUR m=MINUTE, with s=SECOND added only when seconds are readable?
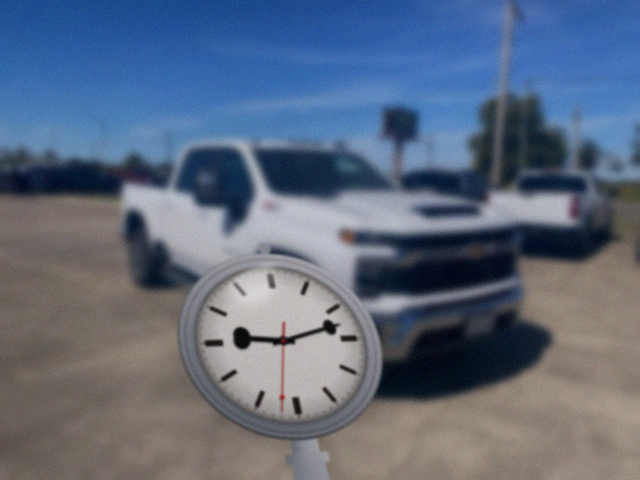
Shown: h=9 m=12 s=32
